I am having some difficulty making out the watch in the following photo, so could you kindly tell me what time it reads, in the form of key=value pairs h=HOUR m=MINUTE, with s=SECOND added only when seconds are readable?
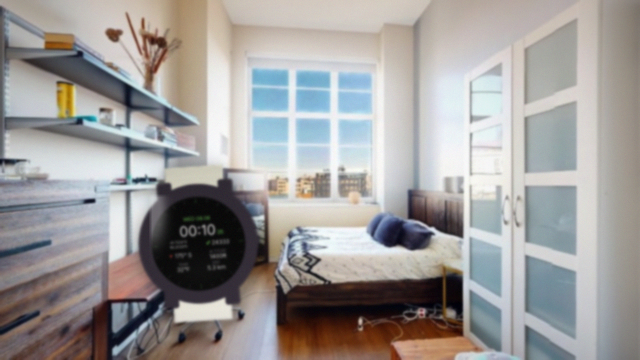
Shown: h=0 m=10
